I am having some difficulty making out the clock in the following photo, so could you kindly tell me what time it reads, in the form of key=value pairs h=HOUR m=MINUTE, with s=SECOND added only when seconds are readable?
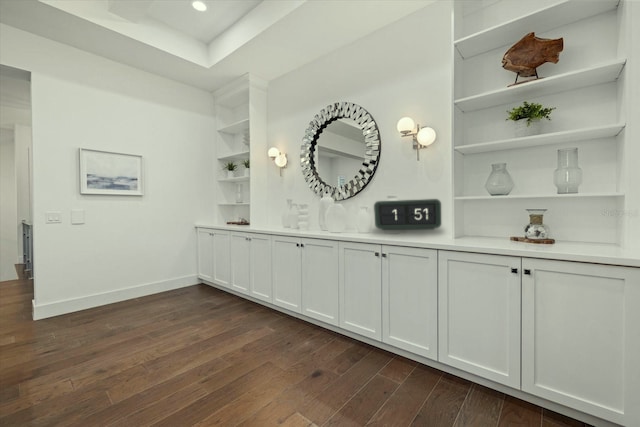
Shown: h=1 m=51
